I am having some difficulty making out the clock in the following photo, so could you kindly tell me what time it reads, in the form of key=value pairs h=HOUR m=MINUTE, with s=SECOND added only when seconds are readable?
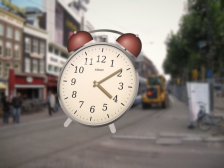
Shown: h=4 m=9
